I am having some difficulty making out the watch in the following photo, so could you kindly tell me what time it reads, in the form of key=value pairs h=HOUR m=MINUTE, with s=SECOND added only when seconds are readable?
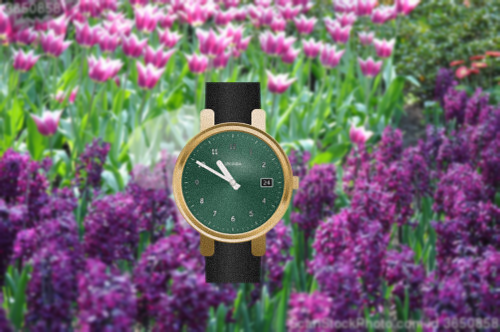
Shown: h=10 m=50
